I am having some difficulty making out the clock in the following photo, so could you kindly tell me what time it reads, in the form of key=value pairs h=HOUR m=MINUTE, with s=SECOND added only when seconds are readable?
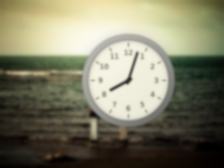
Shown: h=8 m=3
